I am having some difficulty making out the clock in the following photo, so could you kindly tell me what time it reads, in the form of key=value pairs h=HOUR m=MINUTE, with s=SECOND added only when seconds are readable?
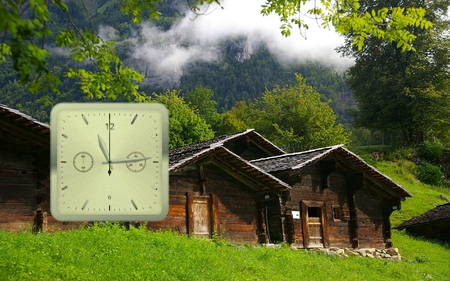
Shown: h=11 m=14
